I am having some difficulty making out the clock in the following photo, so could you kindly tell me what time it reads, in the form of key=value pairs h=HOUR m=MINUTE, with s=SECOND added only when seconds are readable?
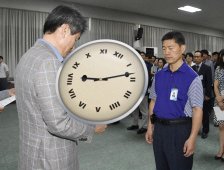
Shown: h=8 m=8
